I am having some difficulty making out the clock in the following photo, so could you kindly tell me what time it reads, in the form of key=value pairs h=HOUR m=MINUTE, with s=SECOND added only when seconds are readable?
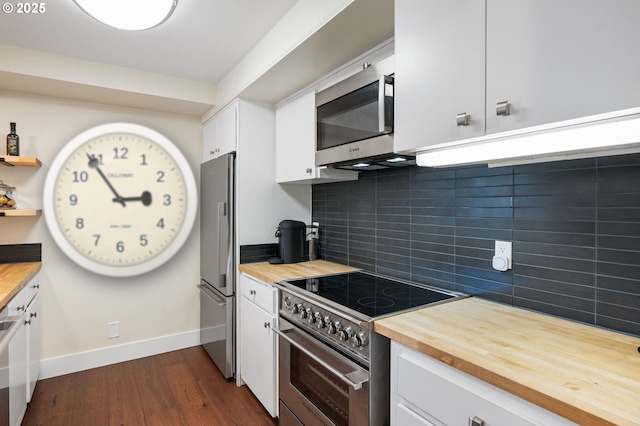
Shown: h=2 m=54
